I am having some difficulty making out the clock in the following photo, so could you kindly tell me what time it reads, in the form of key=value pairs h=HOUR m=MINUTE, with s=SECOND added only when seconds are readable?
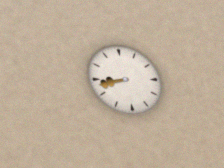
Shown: h=8 m=43
